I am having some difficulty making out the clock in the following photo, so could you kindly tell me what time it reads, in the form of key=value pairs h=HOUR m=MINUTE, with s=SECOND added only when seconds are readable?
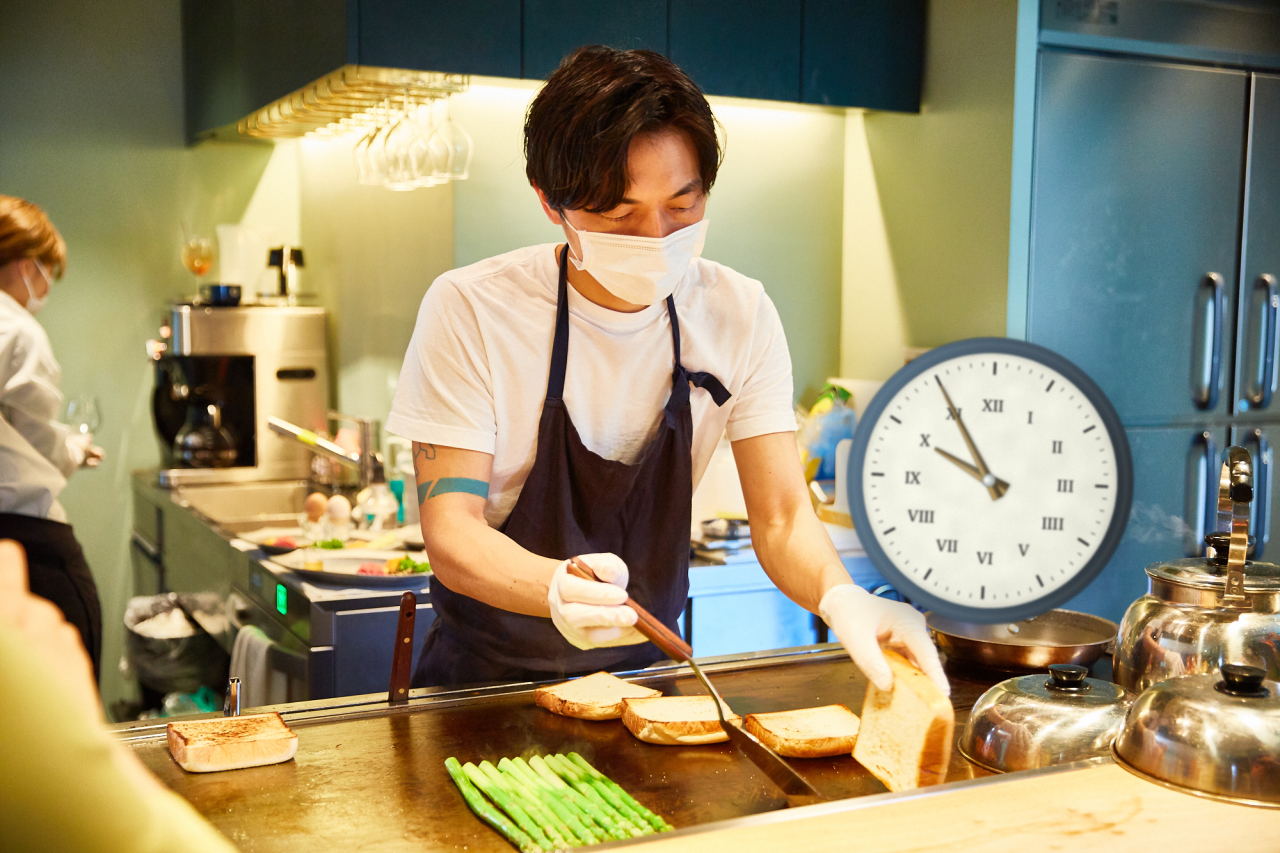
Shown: h=9 m=55
